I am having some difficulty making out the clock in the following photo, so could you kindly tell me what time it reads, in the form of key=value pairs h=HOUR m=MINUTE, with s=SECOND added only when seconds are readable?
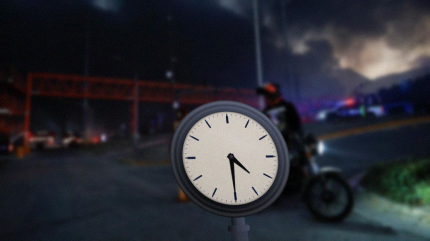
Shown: h=4 m=30
